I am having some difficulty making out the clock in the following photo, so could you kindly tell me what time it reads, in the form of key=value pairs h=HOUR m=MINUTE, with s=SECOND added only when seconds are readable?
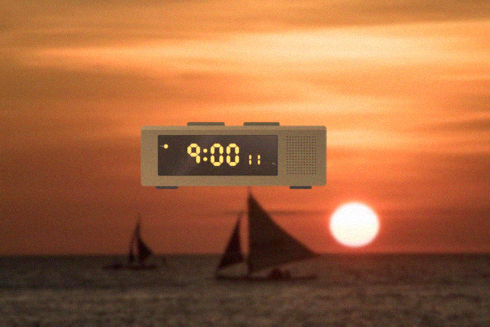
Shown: h=9 m=0 s=11
